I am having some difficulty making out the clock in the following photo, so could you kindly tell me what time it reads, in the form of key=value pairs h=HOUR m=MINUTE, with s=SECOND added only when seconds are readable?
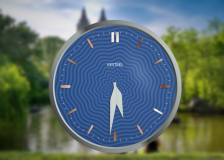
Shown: h=5 m=31
